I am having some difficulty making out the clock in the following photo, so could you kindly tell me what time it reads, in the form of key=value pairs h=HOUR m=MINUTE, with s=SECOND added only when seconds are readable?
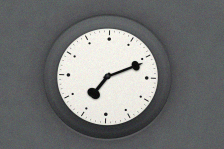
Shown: h=7 m=11
